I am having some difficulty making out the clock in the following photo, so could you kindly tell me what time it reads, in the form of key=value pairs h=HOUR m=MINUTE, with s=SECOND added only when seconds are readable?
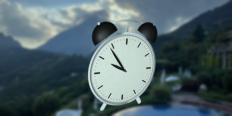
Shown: h=9 m=54
